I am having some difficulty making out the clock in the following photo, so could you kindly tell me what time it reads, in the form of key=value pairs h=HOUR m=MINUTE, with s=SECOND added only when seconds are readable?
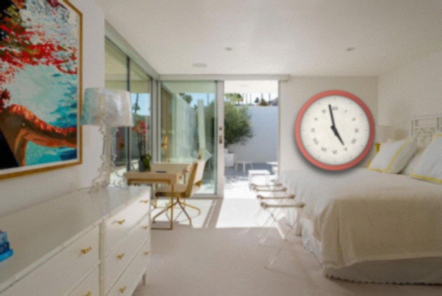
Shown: h=4 m=58
